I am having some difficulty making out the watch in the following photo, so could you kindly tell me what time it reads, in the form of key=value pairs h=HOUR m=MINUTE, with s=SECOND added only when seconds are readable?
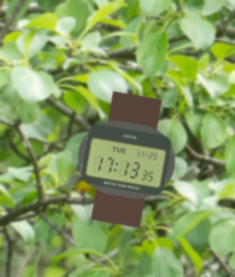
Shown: h=17 m=13 s=35
